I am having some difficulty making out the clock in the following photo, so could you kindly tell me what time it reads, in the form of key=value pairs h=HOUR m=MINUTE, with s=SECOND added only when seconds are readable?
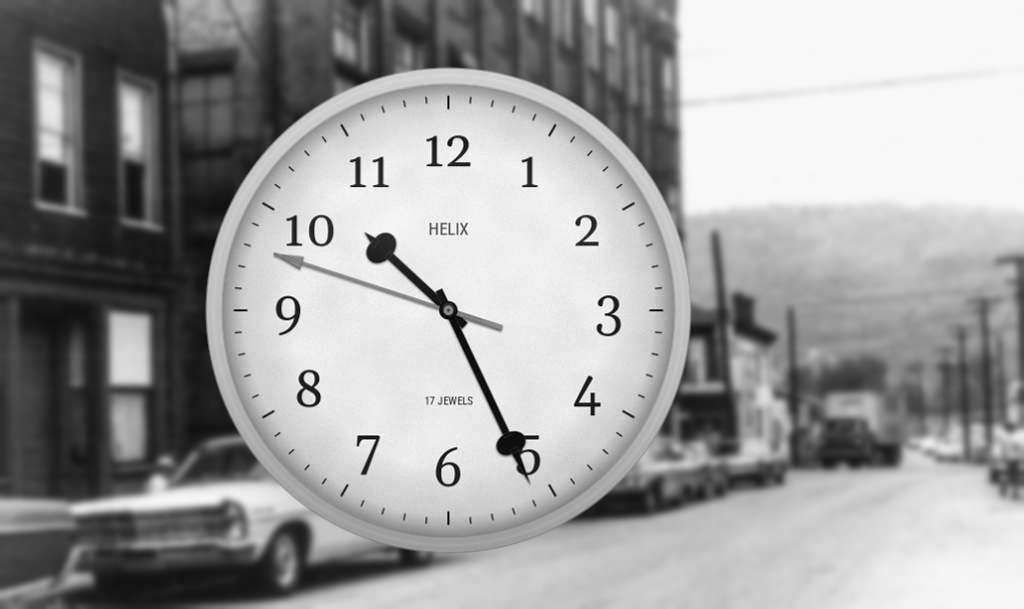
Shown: h=10 m=25 s=48
